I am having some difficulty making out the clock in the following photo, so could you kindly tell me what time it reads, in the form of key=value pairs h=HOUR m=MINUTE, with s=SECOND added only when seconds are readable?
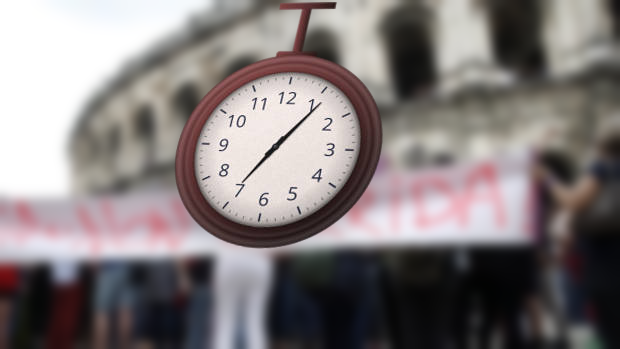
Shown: h=7 m=6
